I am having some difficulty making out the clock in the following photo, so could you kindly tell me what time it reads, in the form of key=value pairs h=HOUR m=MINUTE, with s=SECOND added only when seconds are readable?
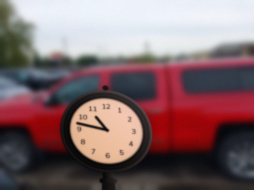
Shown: h=10 m=47
